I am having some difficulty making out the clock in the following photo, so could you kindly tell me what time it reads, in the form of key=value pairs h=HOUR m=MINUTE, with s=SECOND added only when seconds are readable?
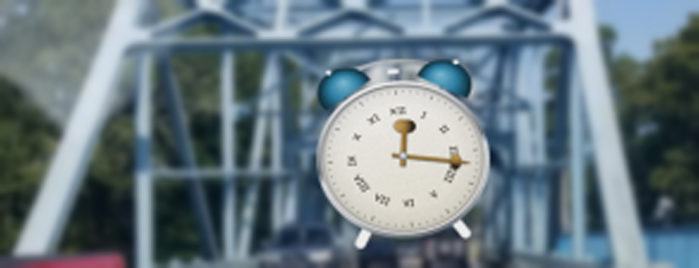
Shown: h=12 m=17
